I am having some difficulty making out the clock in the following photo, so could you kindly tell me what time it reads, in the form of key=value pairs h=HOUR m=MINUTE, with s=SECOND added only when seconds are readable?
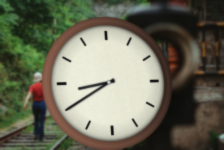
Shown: h=8 m=40
